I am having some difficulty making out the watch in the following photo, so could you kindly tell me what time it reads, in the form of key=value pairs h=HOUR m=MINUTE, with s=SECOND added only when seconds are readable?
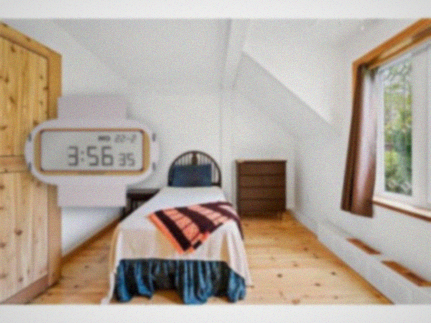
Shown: h=3 m=56 s=35
